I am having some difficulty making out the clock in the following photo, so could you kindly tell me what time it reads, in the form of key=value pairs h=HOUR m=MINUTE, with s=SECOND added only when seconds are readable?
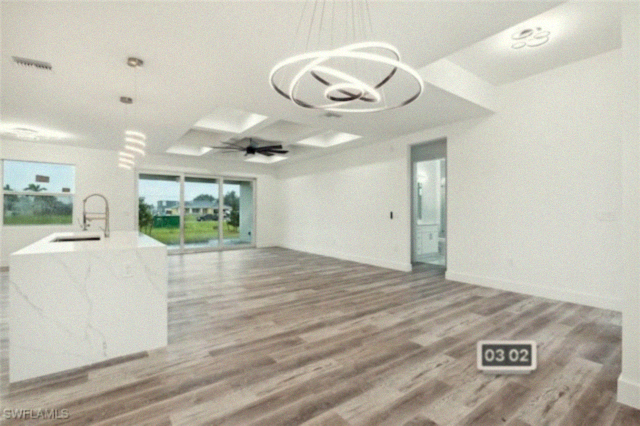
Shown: h=3 m=2
